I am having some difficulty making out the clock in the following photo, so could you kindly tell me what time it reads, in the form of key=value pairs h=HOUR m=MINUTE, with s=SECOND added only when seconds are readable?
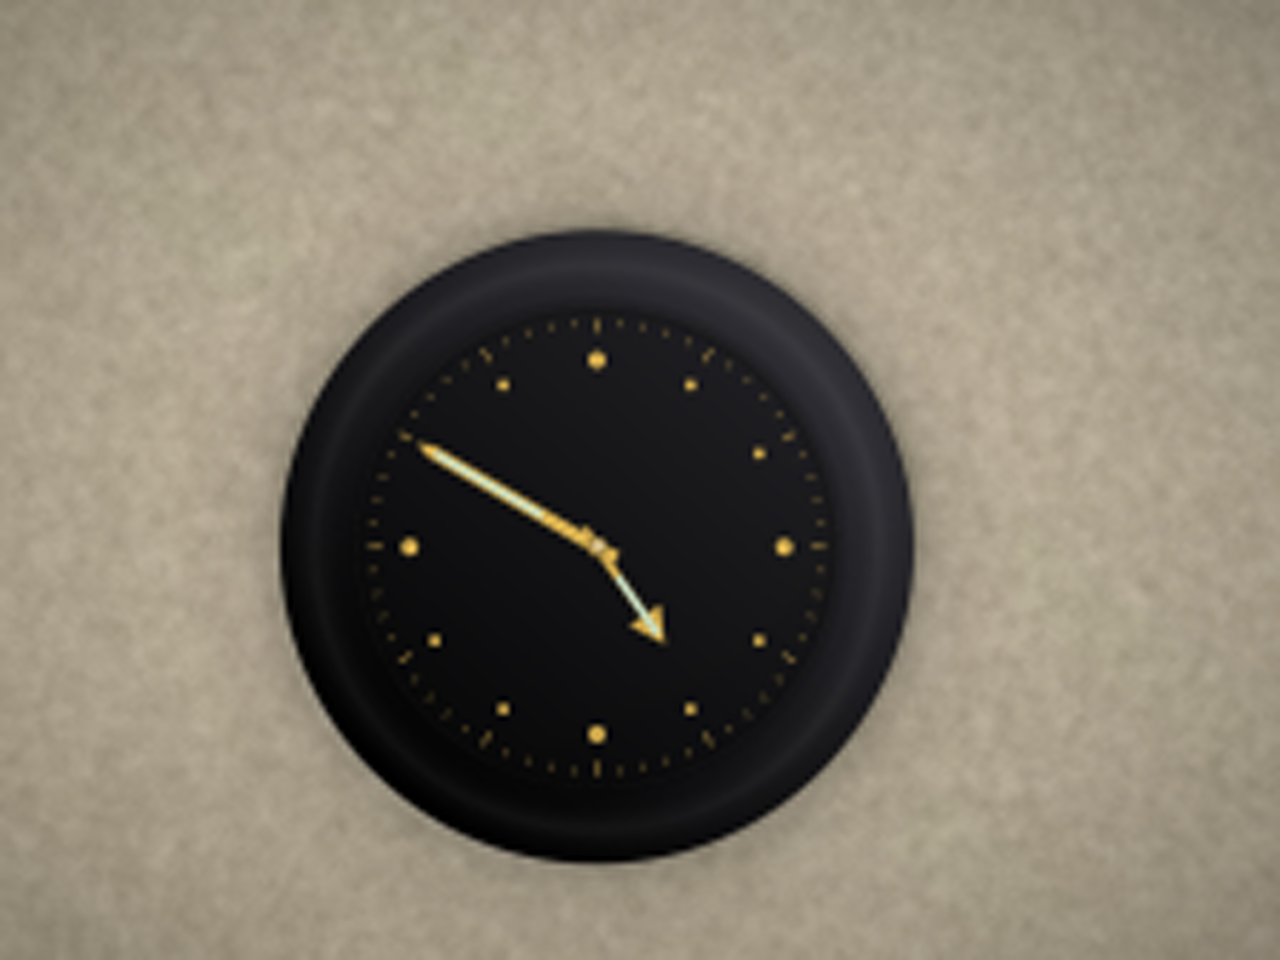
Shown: h=4 m=50
